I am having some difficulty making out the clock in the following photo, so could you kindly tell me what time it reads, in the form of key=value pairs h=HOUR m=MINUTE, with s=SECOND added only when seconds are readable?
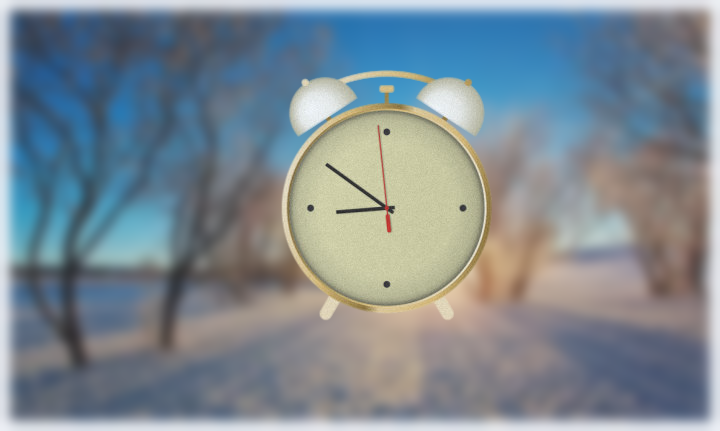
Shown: h=8 m=50 s=59
